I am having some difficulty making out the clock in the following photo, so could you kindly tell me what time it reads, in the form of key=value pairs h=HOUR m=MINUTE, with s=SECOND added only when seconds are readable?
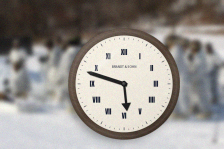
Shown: h=5 m=48
